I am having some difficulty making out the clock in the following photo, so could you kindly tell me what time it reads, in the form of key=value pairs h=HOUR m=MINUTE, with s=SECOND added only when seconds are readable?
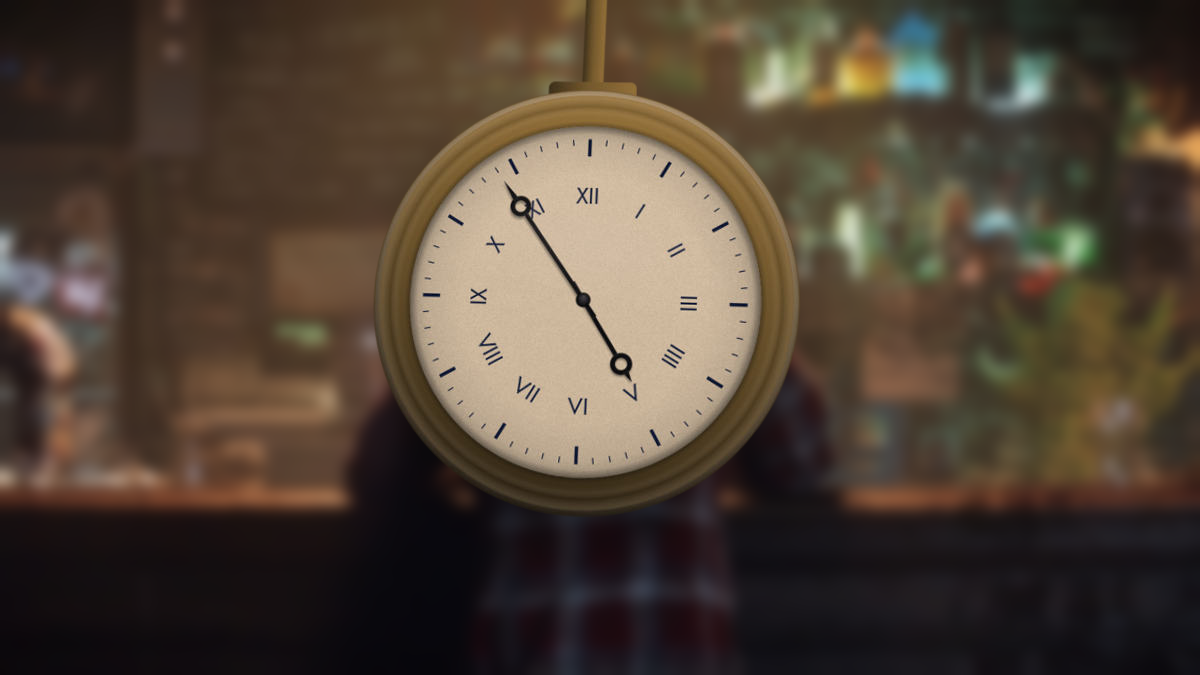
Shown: h=4 m=54
